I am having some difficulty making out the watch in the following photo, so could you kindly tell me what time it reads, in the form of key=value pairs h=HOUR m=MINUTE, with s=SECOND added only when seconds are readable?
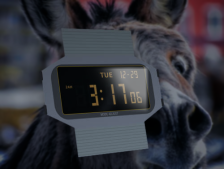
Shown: h=3 m=17 s=6
